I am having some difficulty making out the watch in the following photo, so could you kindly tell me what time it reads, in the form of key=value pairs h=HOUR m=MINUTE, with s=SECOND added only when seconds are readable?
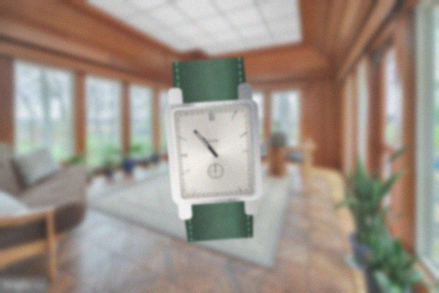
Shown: h=10 m=54
